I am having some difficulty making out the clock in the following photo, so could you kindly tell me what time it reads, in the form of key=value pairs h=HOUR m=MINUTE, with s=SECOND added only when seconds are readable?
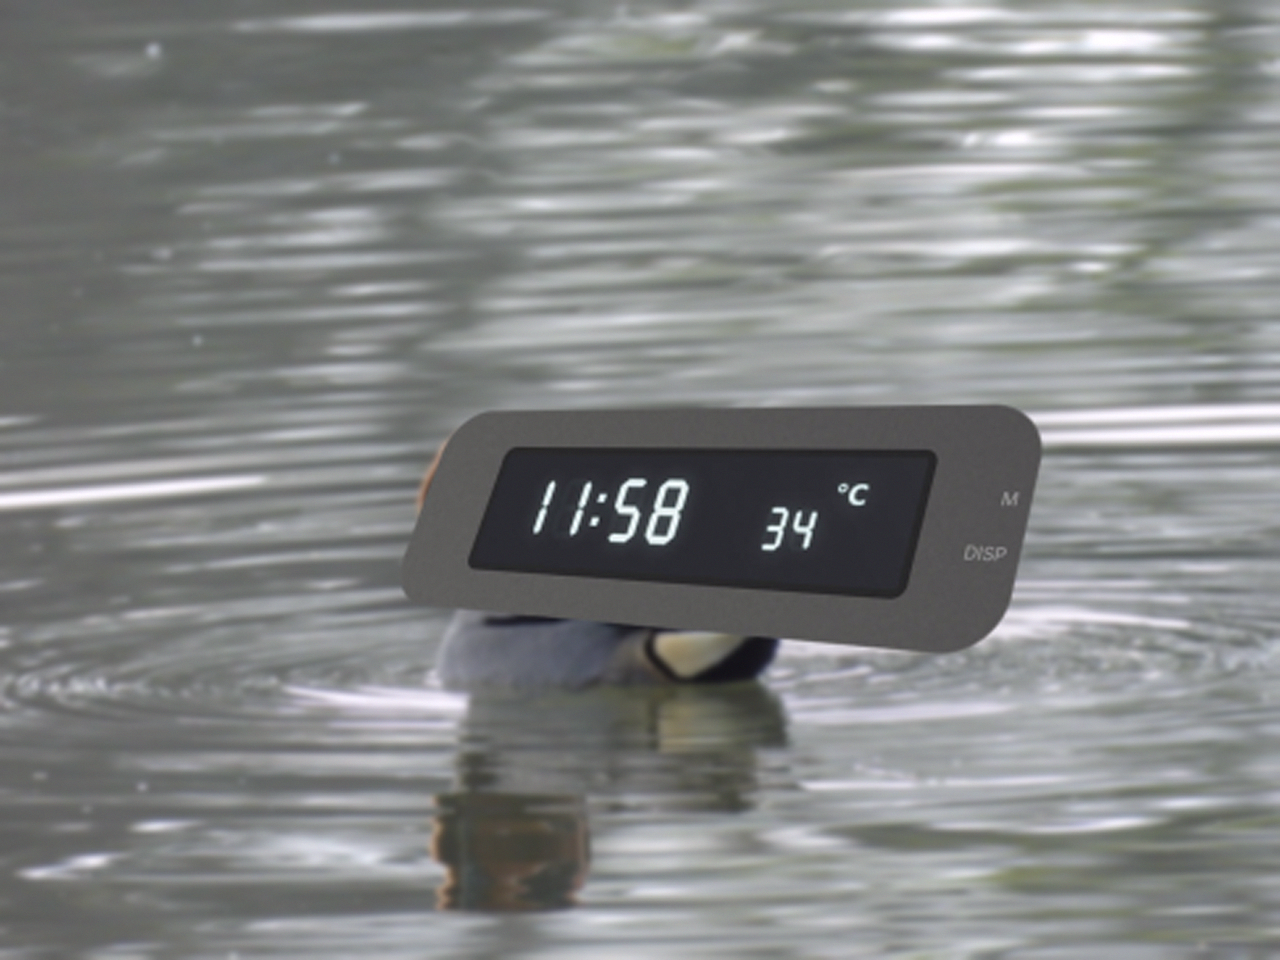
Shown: h=11 m=58
